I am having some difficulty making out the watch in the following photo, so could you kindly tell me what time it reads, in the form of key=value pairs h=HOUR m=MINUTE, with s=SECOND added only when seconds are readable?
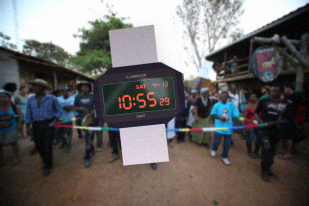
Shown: h=10 m=55 s=29
